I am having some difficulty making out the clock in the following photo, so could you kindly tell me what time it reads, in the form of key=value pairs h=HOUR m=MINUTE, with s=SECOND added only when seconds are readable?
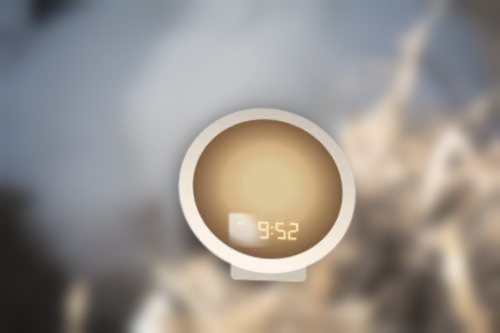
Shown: h=9 m=52
